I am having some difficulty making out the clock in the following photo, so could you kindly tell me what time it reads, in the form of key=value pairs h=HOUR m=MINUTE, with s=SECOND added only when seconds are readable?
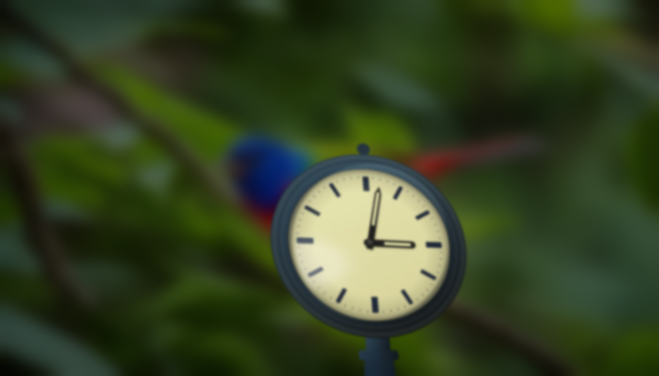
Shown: h=3 m=2
